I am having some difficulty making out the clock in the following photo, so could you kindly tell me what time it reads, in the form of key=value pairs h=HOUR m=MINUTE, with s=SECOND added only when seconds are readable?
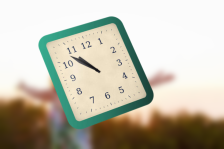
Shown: h=10 m=53
